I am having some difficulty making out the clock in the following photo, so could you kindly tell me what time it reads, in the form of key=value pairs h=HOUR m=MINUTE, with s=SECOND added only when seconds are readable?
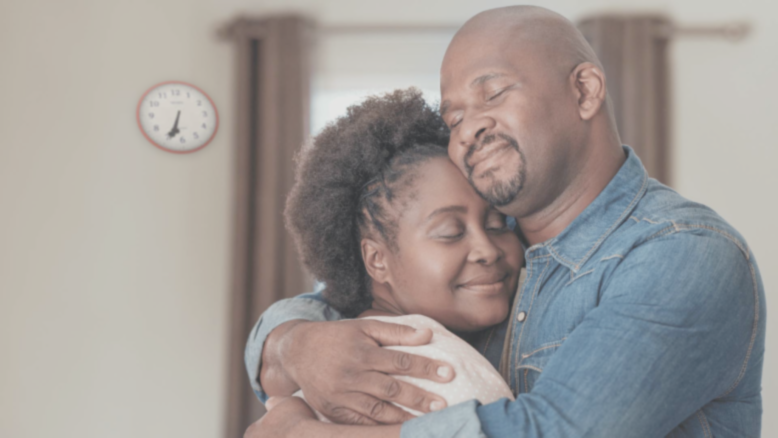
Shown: h=6 m=34
